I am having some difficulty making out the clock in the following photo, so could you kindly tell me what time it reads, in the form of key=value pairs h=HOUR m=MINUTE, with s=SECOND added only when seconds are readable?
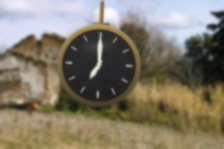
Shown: h=7 m=0
